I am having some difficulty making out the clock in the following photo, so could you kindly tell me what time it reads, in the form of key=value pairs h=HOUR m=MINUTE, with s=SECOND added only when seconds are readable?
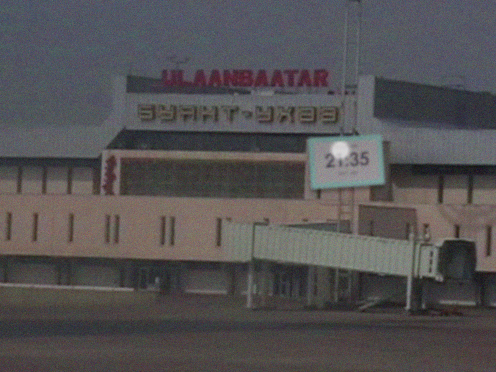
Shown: h=21 m=35
